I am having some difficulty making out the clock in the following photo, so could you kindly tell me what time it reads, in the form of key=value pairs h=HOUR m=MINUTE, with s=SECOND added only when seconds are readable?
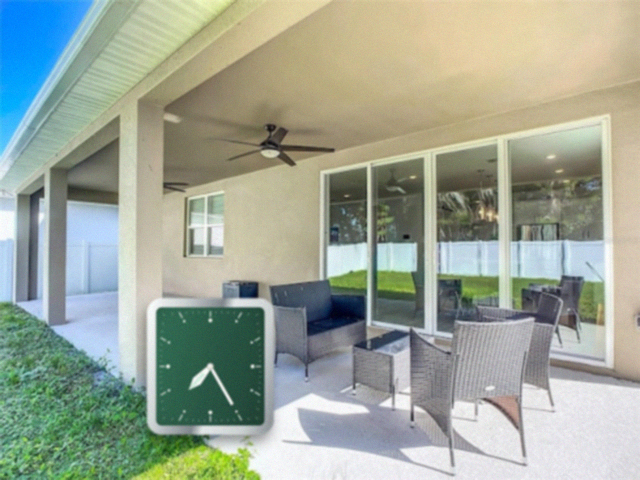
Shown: h=7 m=25
